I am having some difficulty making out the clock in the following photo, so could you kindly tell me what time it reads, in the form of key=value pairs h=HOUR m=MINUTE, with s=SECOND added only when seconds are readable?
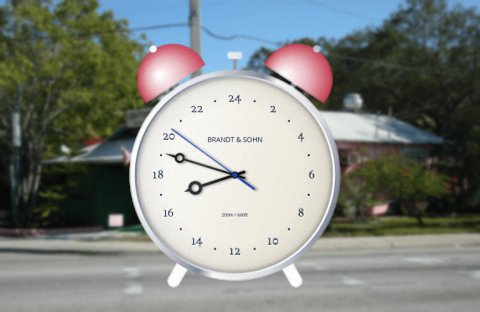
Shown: h=16 m=47 s=51
